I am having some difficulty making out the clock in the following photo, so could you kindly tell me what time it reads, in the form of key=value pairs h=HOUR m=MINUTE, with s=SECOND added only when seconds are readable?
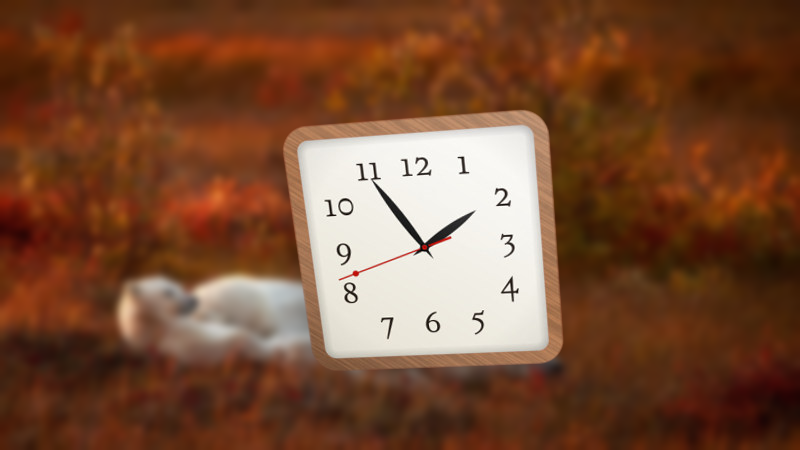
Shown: h=1 m=54 s=42
